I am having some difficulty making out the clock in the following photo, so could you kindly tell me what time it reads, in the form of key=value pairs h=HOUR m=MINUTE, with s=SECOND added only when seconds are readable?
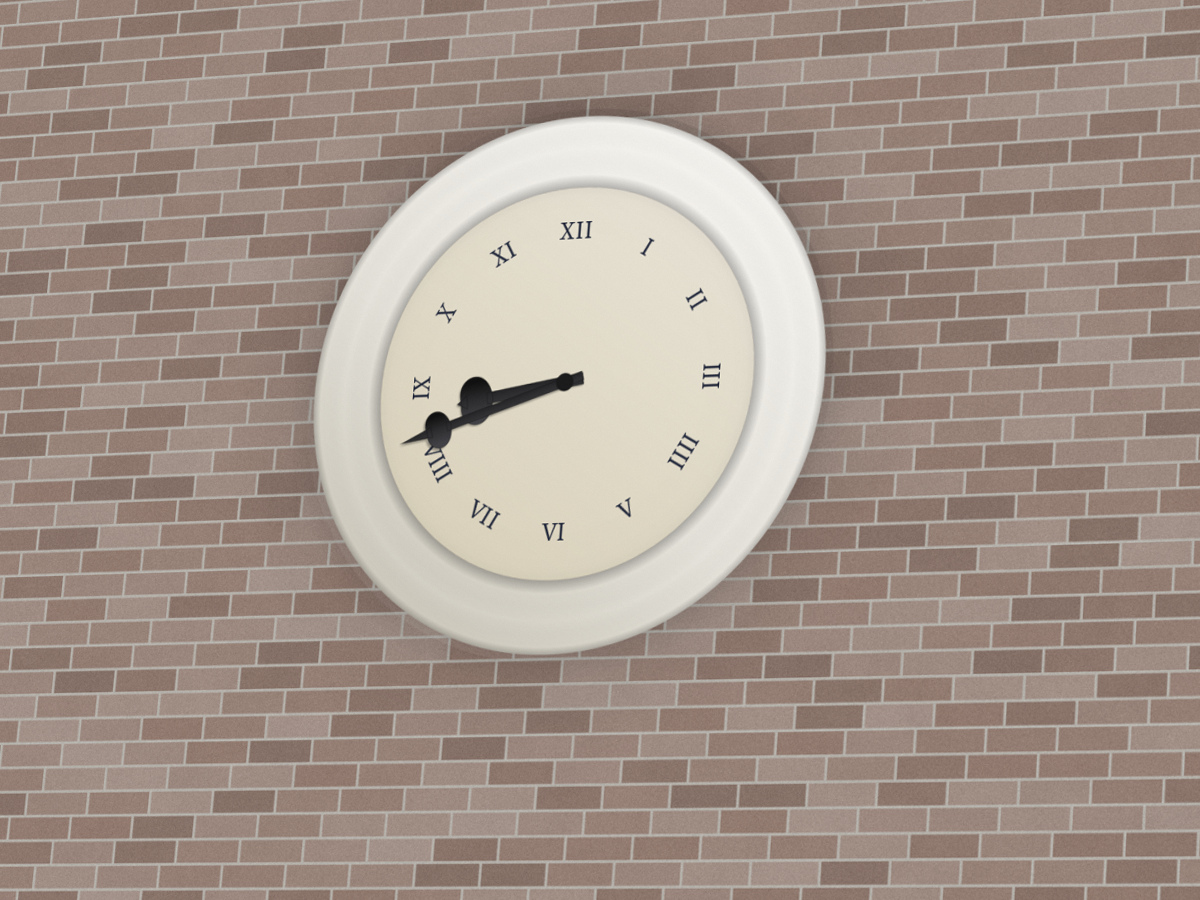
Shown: h=8 m=42
